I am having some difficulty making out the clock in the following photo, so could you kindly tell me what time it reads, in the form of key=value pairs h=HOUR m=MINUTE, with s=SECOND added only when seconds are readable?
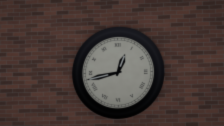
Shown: h=12 m=43
